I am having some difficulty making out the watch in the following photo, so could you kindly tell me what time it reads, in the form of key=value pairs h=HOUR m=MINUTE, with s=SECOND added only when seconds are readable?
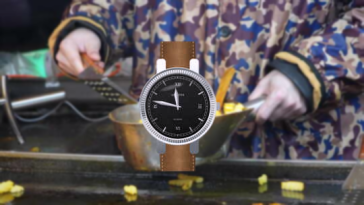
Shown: h=11 m=47
